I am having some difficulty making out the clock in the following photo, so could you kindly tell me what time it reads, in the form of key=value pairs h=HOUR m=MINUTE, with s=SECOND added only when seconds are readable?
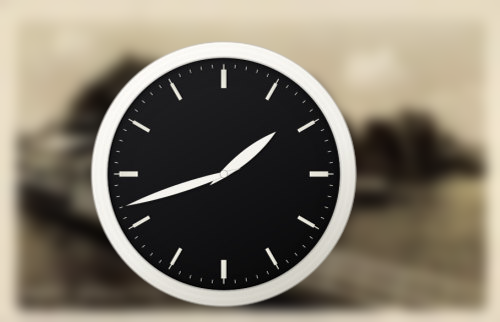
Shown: h=1 m=42
